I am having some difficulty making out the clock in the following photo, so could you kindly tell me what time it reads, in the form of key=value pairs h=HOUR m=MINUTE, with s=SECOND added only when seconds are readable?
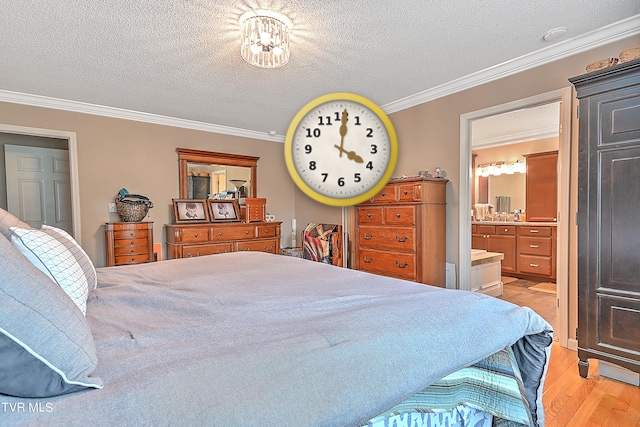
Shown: h=4 m=1
